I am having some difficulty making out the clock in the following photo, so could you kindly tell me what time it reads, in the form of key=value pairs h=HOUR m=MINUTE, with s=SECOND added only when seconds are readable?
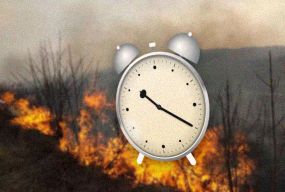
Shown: h=10 m=20
